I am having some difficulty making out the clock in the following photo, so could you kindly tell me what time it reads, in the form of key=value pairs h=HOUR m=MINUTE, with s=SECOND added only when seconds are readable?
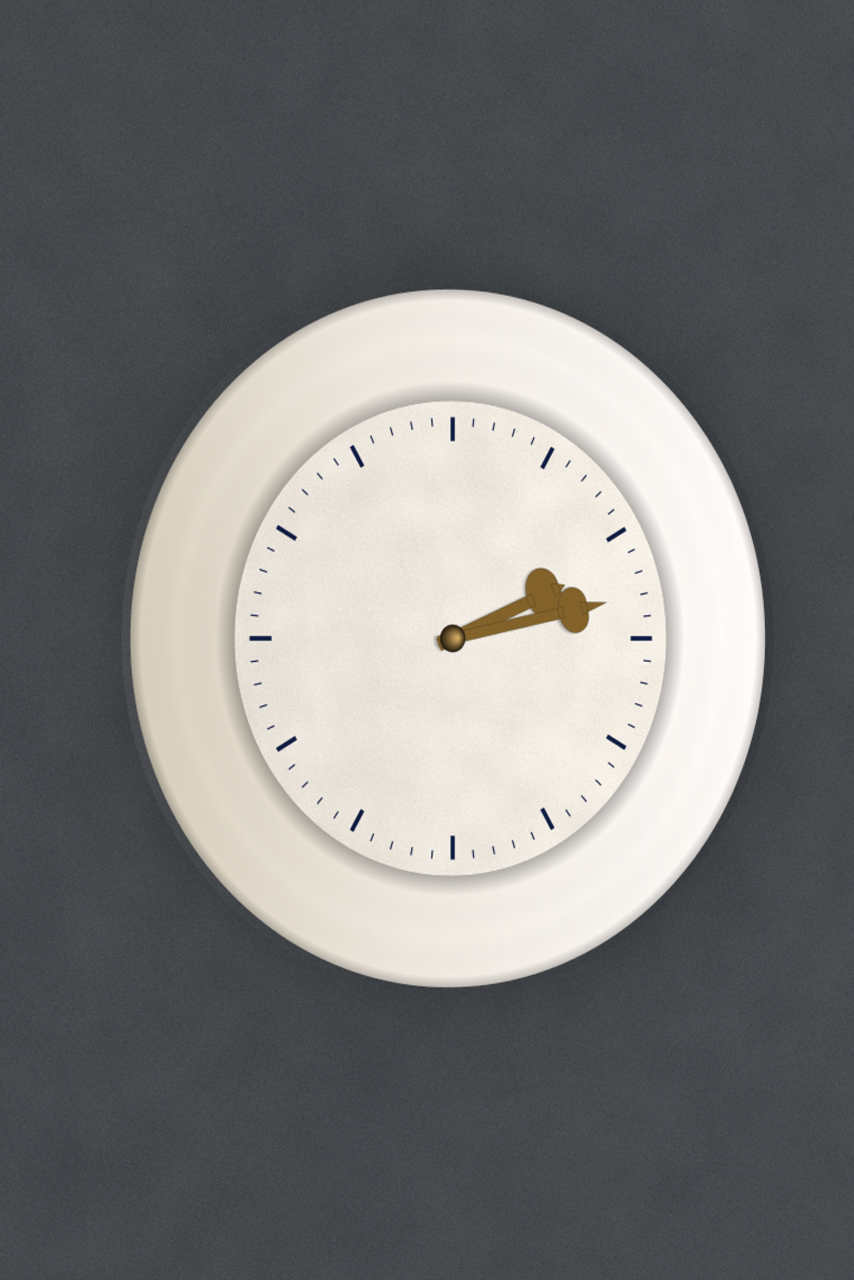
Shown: h=2 m=13
